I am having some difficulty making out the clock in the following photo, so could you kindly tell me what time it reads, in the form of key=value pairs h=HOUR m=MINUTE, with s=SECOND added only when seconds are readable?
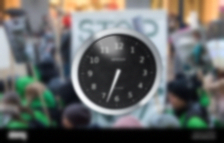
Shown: h=6 m=33
